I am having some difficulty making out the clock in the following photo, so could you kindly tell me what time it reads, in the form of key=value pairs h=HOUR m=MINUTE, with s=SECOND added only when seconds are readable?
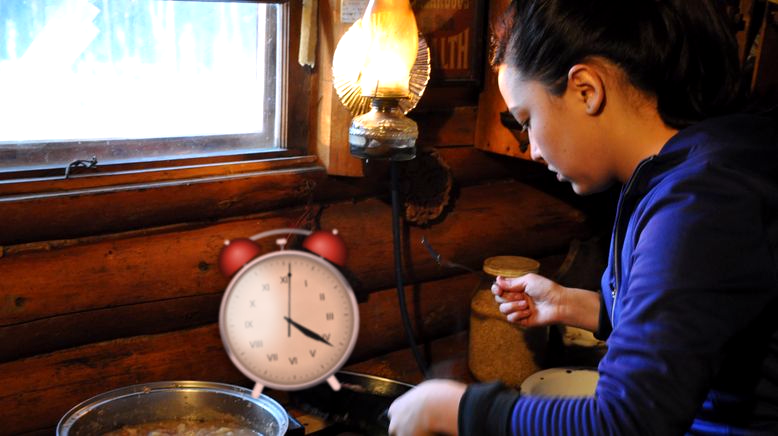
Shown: h=4 m=21 s=1
